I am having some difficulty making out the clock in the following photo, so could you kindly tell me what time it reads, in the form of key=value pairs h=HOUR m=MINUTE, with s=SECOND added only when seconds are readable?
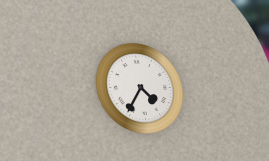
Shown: h=4 m=36
